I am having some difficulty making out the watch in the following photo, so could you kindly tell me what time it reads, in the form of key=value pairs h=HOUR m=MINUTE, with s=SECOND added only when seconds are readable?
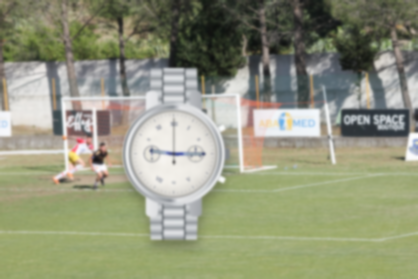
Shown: h=9 m=15
